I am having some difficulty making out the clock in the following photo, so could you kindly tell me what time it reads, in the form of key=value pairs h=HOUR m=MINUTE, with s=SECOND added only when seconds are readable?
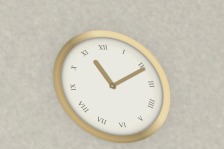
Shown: h=11 m=11
